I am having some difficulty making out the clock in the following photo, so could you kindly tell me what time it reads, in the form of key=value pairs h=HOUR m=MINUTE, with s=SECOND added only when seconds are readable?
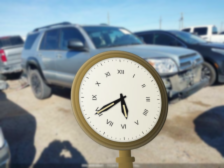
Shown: h=5 m=40
